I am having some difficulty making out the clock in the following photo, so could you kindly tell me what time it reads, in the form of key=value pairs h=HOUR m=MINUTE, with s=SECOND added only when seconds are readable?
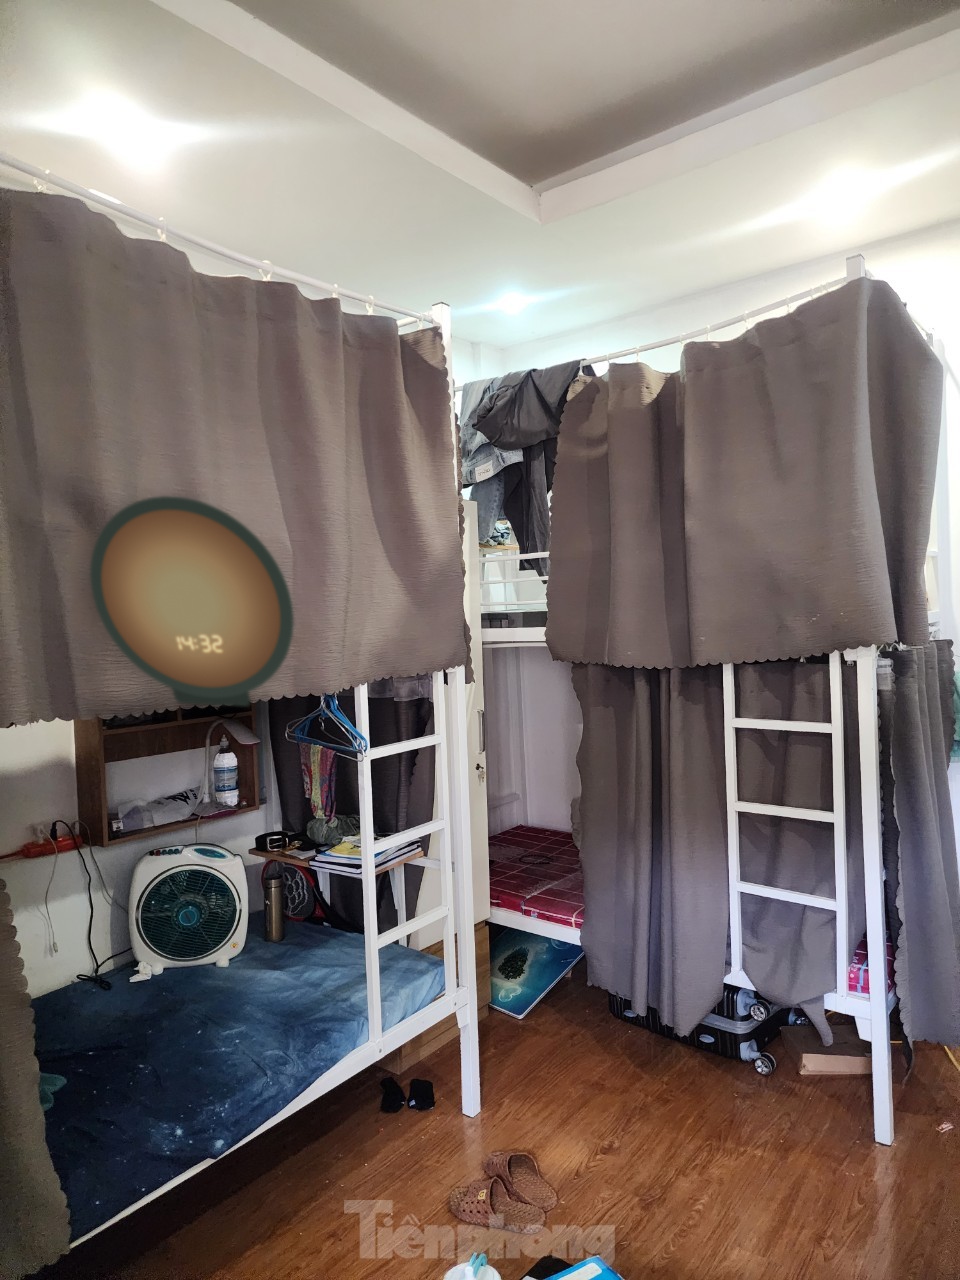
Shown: h=14 m=32
